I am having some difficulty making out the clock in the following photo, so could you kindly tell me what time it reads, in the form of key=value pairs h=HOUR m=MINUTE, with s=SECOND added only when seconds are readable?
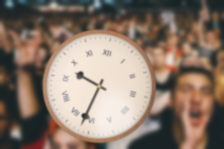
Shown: h=9 m=32
